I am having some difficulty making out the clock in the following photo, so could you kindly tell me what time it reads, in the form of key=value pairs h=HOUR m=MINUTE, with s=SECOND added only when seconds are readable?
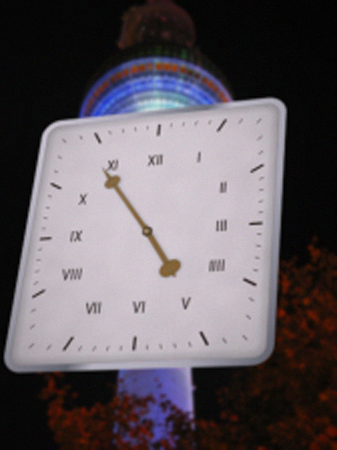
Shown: h=4 m=54
